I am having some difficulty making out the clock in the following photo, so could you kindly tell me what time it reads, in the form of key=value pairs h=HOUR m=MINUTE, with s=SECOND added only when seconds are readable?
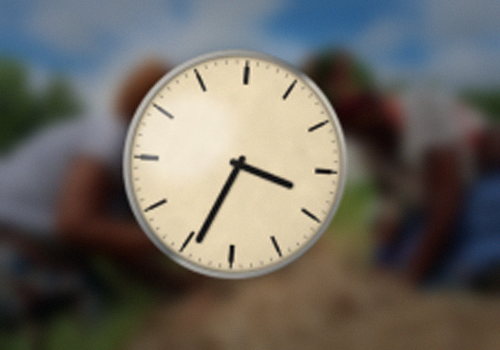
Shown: h=3 m=34
